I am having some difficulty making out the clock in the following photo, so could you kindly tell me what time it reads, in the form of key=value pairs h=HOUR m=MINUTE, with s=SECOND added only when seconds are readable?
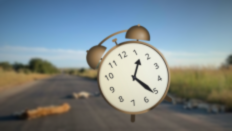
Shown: h=1 m=26
